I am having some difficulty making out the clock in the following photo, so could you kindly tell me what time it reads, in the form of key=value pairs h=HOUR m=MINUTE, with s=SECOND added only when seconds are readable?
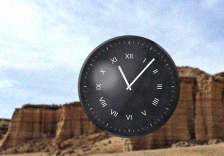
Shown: h=11 m=7
